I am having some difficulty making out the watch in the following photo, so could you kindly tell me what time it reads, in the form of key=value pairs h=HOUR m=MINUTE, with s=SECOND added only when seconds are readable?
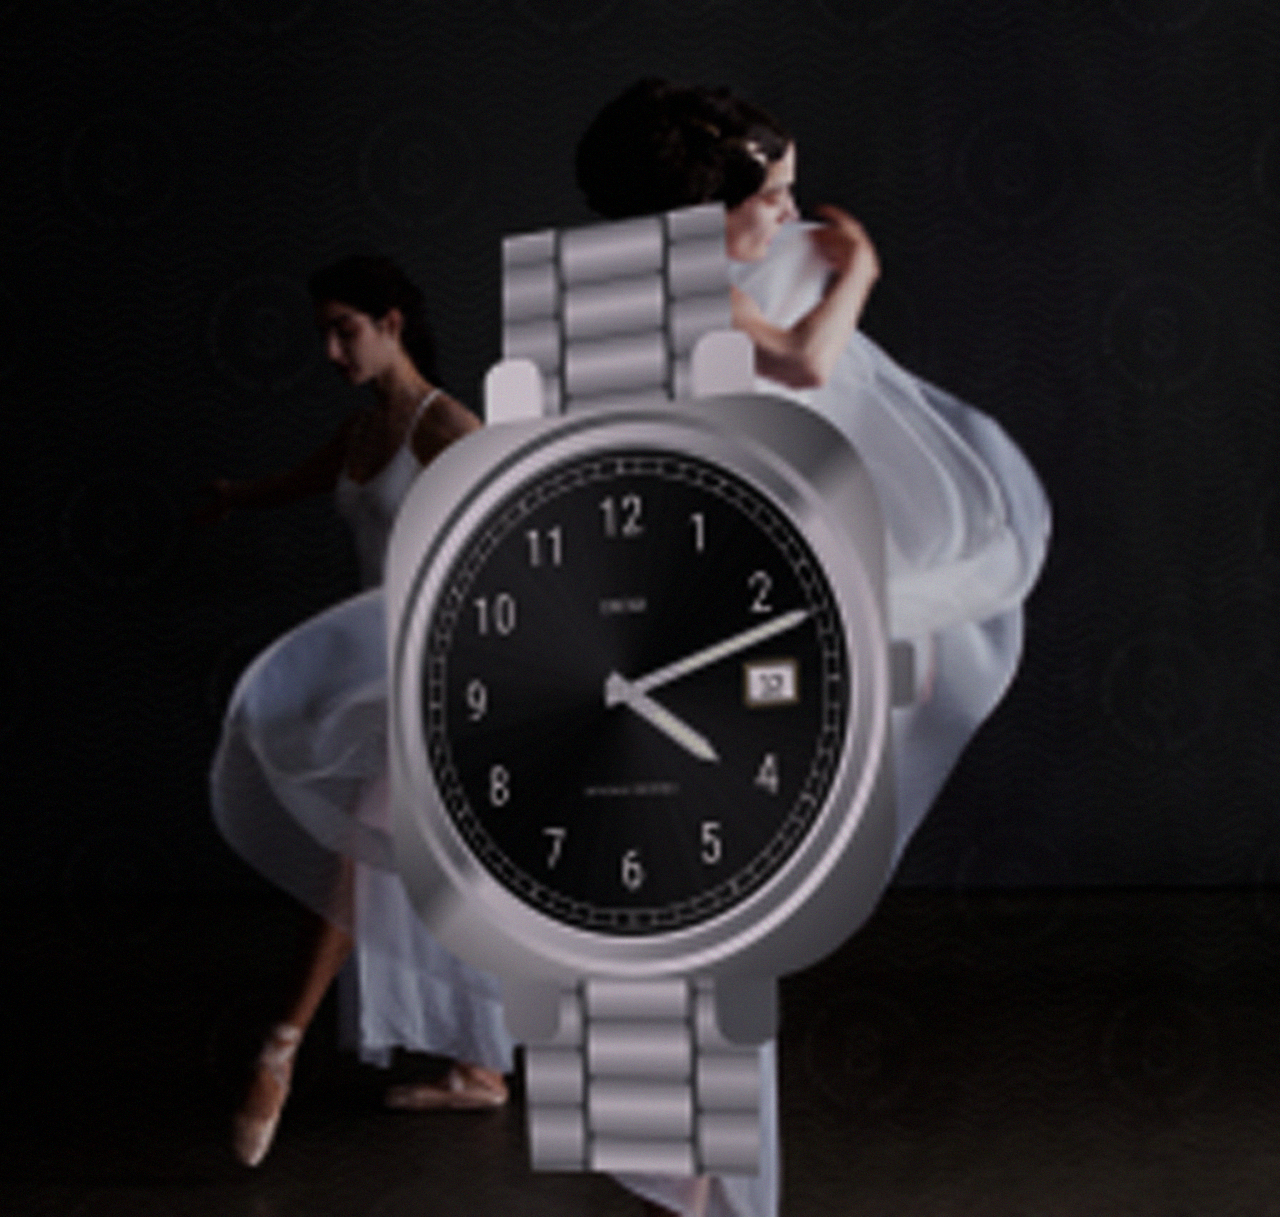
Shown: h=4 m=12
